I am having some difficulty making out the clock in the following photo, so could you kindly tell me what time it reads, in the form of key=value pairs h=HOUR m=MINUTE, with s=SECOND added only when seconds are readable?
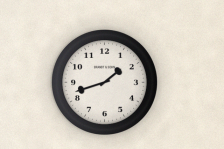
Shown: h=1 m=42
